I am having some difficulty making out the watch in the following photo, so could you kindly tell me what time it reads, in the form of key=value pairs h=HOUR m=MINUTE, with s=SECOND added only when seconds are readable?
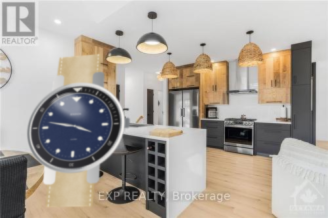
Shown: h=3 m=47
